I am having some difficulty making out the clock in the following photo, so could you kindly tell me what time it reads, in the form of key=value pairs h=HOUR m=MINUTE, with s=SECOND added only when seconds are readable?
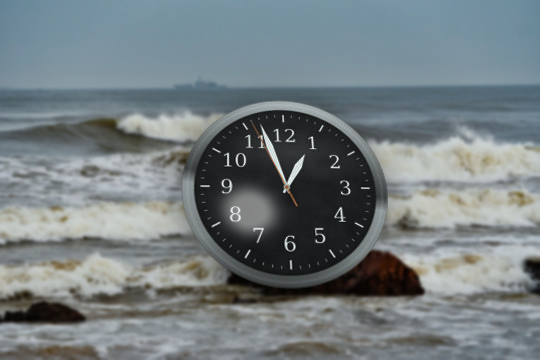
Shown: h=12 m=56 s=56
